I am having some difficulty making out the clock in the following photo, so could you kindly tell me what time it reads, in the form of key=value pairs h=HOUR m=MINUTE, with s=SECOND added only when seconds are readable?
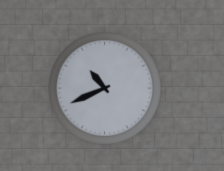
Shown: h=10 m=41
